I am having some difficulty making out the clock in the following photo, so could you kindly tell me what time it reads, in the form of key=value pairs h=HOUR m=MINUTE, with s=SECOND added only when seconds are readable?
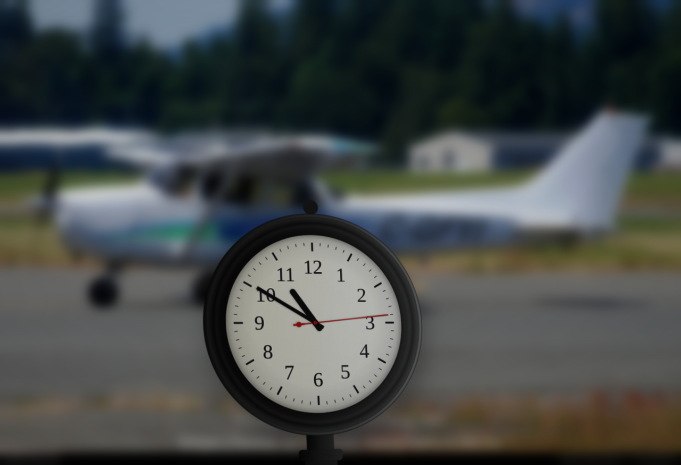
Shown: h=10 m=50 s=14
